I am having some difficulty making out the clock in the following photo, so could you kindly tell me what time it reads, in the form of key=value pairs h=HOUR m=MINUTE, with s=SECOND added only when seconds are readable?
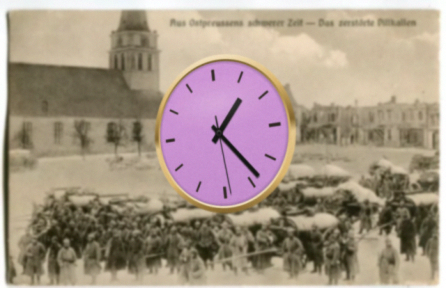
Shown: h=1 m=23 s=29
